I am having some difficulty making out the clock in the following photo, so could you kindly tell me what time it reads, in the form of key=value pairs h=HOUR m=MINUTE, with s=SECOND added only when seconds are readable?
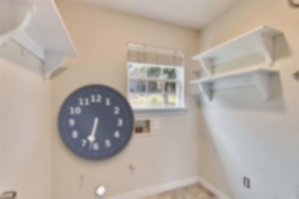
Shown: h=6 m=32
